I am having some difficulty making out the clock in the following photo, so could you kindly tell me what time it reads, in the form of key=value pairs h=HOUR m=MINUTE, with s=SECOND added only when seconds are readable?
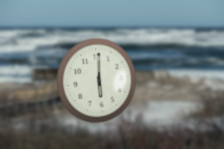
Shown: h=6 m=1
